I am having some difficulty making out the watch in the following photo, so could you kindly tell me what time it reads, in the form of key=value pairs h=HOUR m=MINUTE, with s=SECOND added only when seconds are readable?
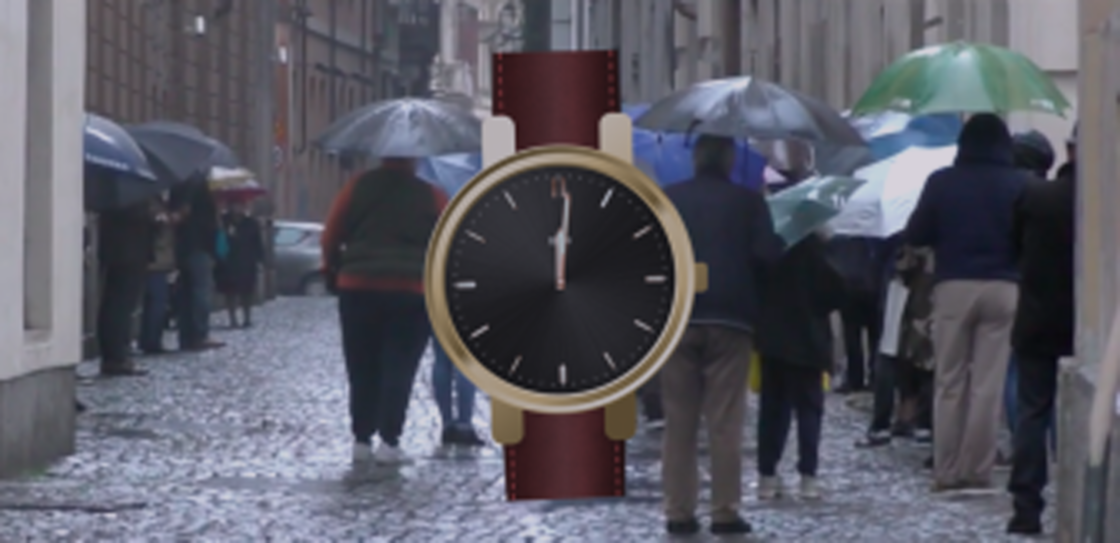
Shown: h=12 m=1
